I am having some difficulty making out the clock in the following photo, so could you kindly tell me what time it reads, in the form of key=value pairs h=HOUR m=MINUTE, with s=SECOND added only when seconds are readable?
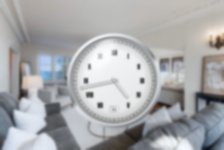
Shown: h=4 m=43
